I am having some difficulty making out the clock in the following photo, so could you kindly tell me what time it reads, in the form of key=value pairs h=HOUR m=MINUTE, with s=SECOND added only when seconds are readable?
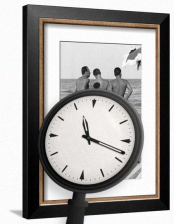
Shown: h=11 m=18
